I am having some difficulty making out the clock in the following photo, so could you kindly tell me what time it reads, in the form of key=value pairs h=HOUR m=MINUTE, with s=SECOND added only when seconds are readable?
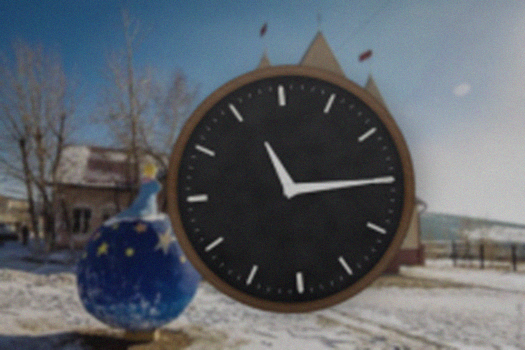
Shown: h=11 m=15
